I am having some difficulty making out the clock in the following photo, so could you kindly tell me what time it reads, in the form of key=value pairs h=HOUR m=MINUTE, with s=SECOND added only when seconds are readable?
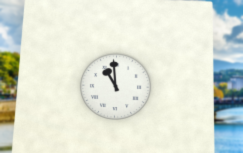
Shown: h=10 m=59
